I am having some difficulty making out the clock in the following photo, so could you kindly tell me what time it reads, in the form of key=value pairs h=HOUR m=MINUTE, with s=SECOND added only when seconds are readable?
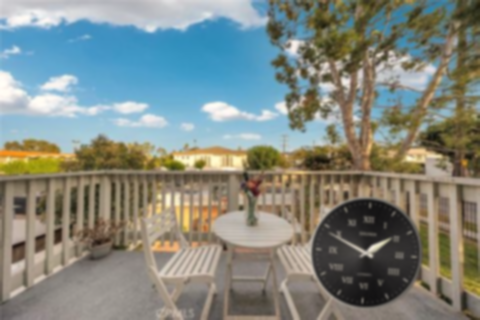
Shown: h=1 m=49
